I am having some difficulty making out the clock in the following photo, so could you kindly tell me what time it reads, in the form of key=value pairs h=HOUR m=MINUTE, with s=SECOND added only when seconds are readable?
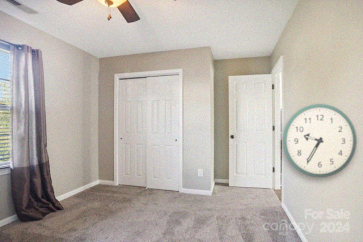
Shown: h=9 m=35
